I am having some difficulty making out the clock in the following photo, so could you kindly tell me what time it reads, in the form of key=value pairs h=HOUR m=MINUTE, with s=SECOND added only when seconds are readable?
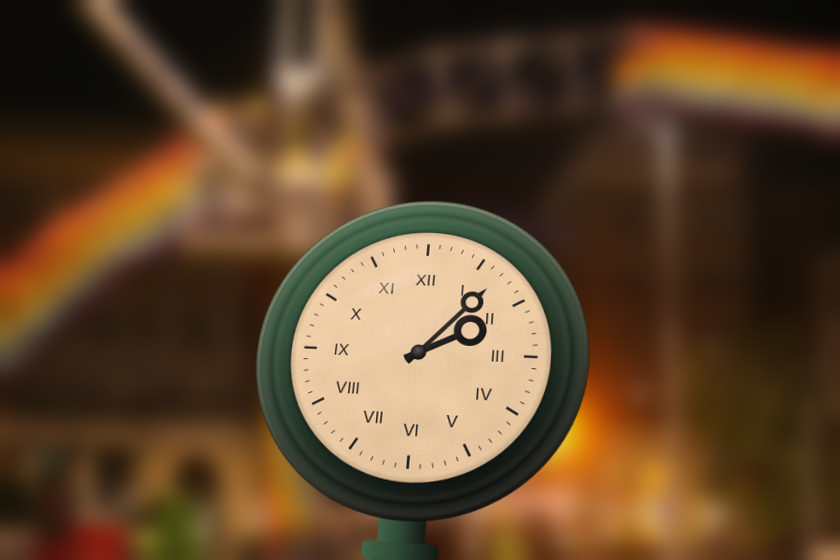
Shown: h=2 m=7
